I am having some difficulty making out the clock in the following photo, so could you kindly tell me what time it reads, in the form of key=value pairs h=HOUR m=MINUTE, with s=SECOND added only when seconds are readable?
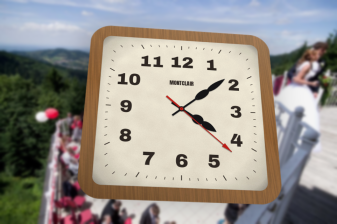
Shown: h=4 m=8 s=22
